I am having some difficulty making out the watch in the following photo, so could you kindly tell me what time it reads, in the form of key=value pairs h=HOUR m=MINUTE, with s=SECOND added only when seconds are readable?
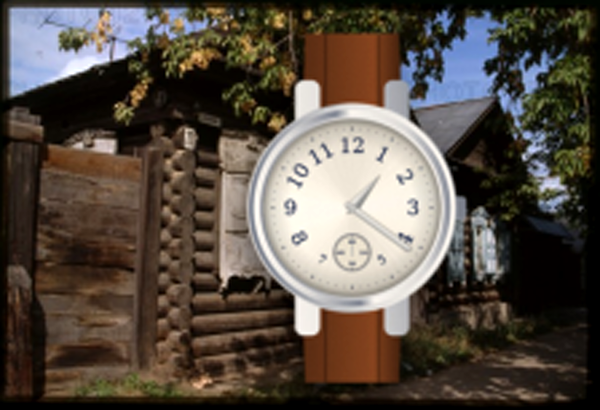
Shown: h=1 m=21
